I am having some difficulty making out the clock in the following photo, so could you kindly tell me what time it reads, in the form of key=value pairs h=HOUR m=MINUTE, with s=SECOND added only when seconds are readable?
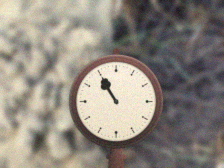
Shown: h=10 m=55
